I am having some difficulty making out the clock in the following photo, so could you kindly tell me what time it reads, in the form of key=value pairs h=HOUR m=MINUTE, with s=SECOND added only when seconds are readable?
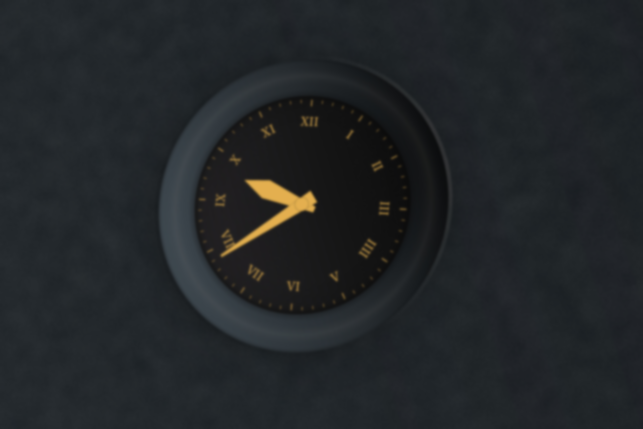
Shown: h=9 m=39
